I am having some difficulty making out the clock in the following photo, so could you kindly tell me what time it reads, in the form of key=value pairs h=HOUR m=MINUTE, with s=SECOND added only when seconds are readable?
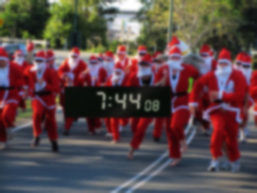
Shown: h=7 m=44
